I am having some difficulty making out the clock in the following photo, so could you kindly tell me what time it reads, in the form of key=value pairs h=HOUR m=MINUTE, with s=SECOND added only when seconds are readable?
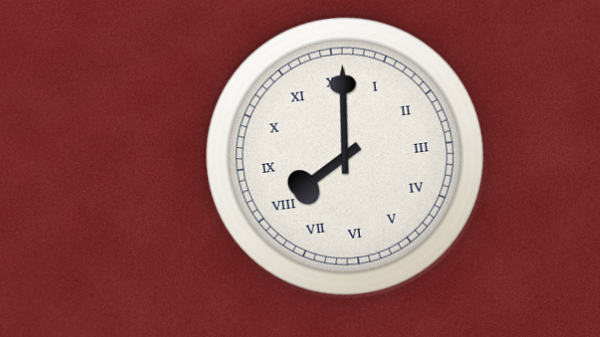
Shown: h=8 m=1
